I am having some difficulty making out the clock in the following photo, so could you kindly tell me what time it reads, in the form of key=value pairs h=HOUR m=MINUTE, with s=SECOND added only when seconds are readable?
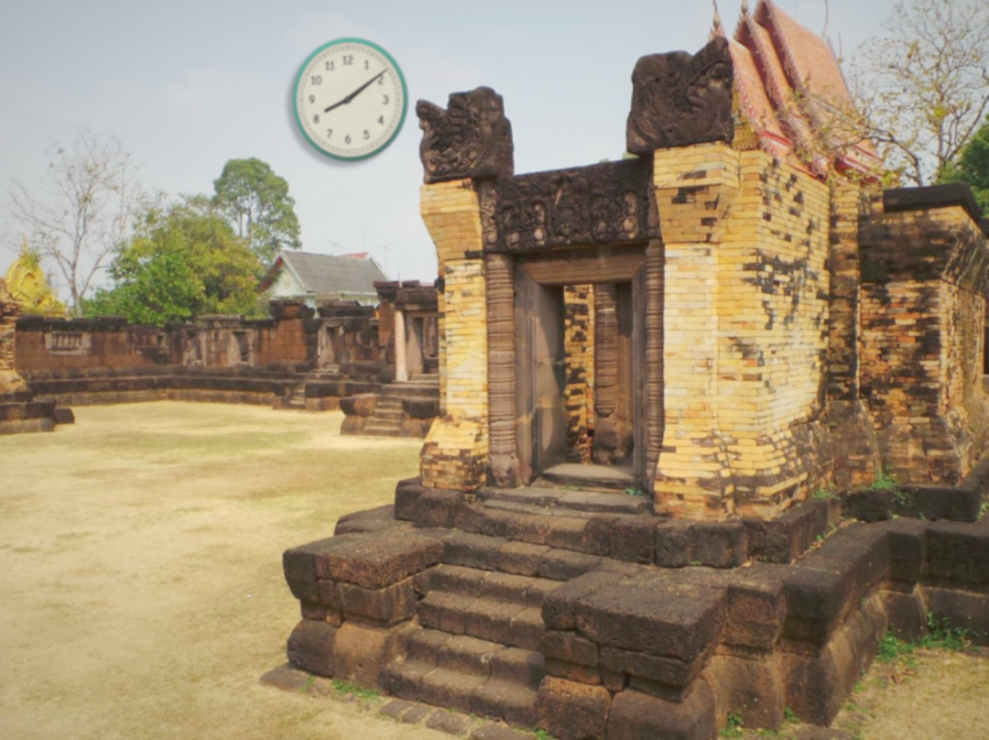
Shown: h=8 m=9
